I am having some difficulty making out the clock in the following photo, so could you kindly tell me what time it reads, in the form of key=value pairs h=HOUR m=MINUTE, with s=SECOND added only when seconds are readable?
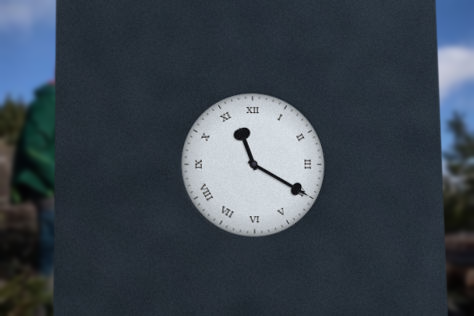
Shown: h=11 m=20
